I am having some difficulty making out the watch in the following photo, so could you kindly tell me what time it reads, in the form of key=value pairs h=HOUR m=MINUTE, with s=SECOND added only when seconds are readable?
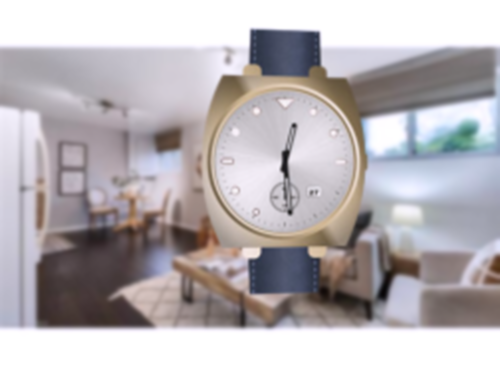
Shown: h=12 m=29
